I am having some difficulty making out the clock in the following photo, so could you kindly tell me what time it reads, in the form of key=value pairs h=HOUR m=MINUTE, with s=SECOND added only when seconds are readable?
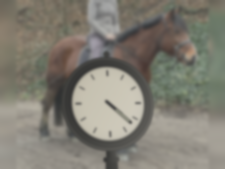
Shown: h=4 m=22
